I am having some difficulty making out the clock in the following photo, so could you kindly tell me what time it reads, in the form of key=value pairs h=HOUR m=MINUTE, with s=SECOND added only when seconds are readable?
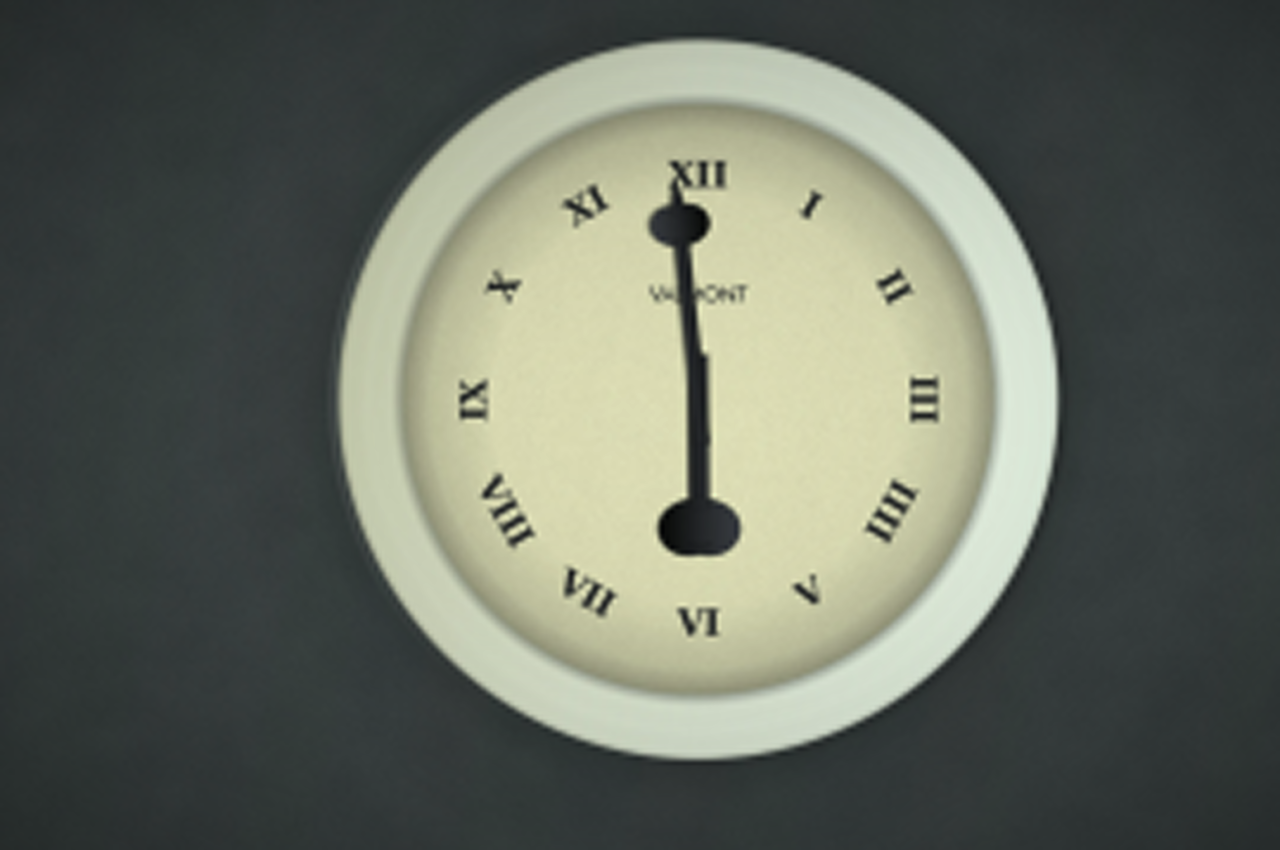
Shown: h=5 m=59
